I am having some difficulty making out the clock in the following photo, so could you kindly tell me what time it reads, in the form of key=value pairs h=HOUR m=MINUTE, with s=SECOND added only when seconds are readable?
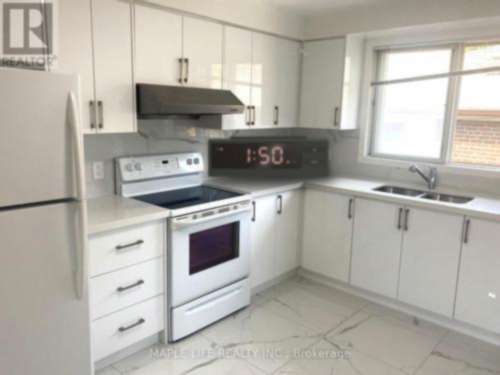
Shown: h=1 m=50
